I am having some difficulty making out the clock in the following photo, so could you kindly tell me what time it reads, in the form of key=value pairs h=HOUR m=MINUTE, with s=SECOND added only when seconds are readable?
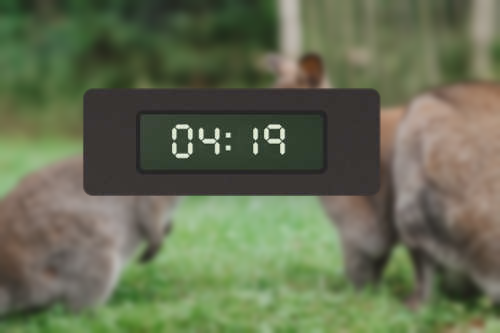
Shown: h=4 m=19
